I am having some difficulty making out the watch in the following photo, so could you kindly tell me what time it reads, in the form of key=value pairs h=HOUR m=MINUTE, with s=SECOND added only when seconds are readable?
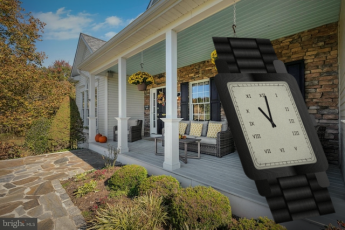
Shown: h=11 m=1
